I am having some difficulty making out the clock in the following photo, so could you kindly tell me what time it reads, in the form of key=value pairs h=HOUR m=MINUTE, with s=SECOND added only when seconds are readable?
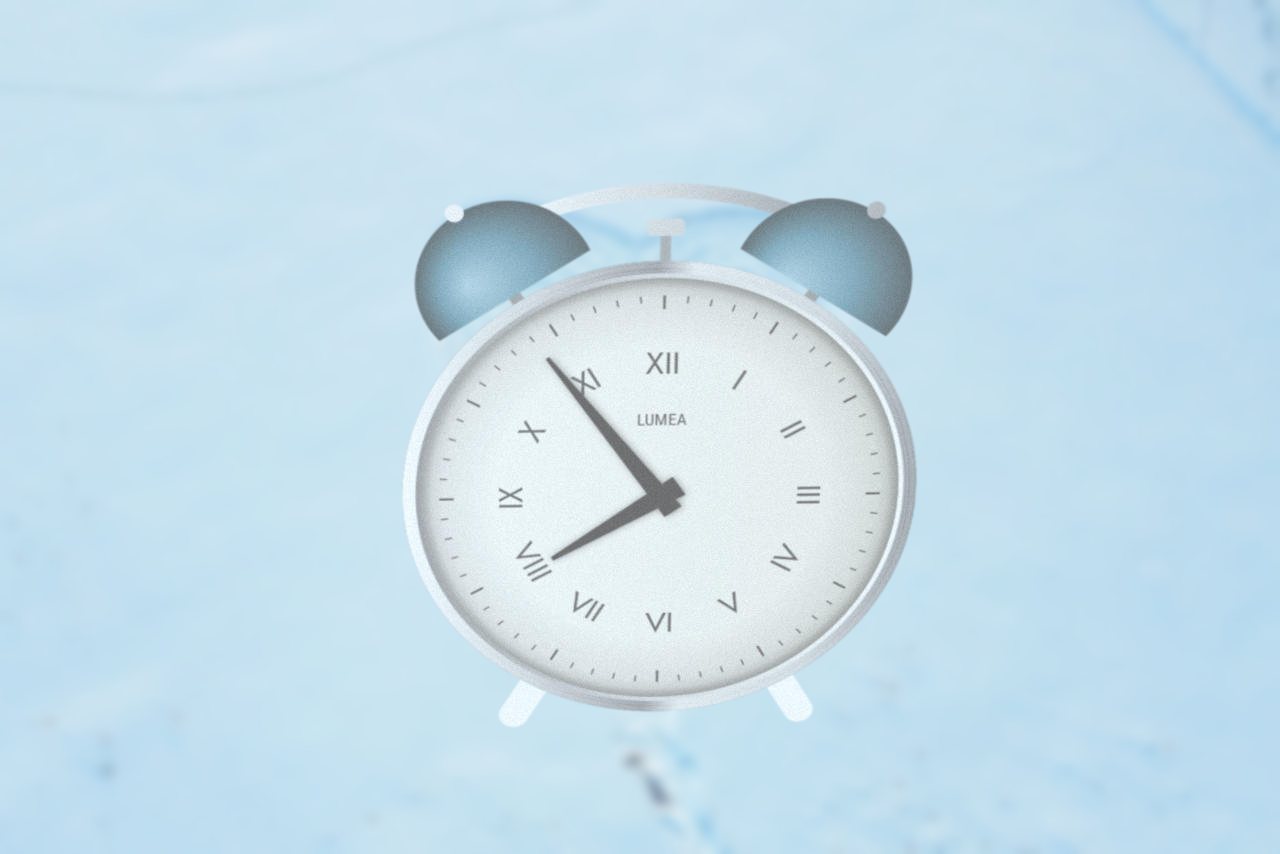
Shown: h=7 m=54
